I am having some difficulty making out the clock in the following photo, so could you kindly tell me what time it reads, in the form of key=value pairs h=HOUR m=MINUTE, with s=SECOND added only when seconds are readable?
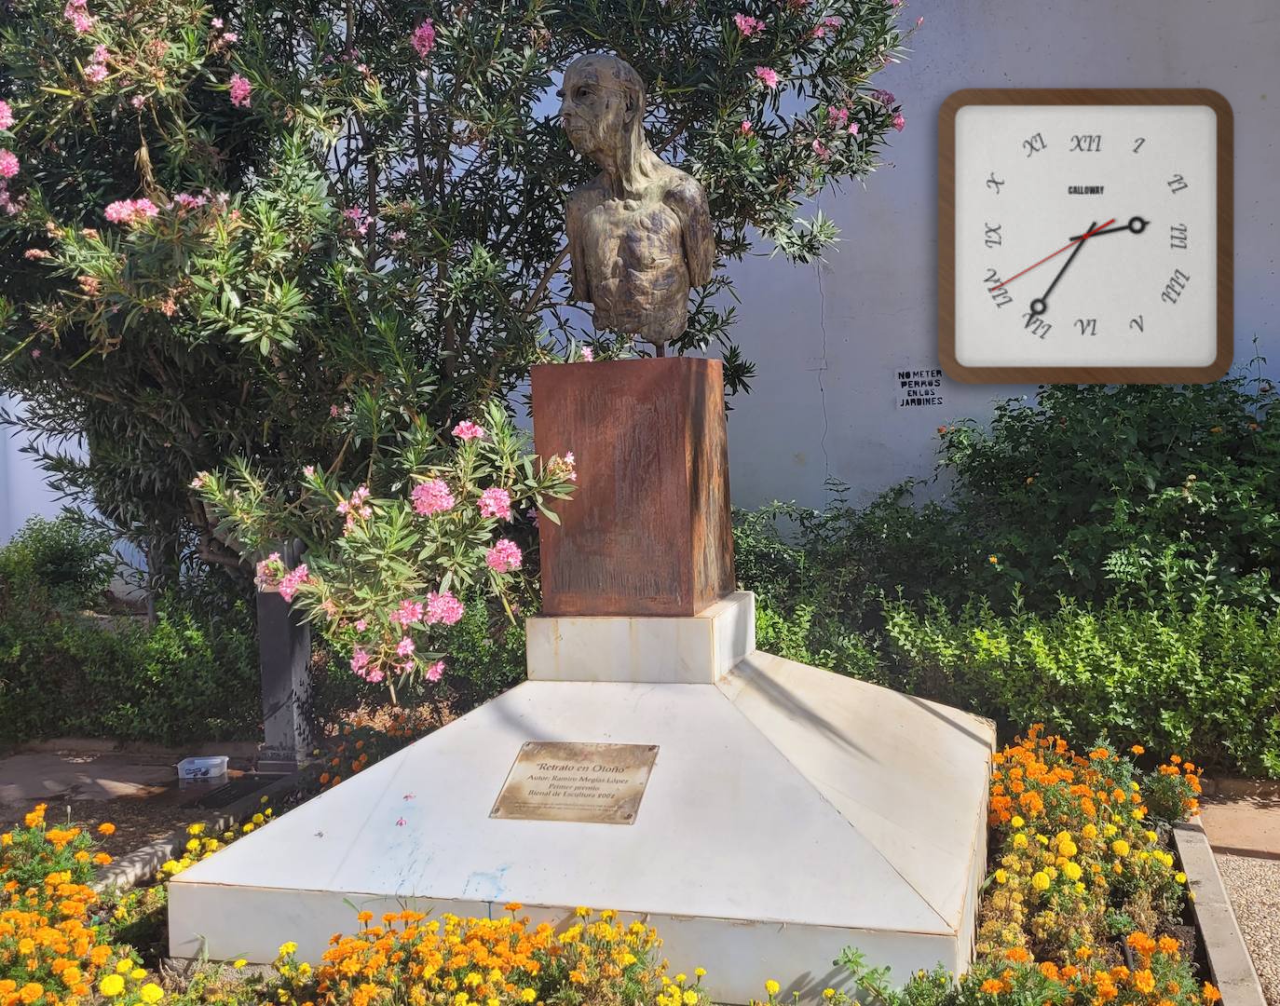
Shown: h=2 m=35 s=40
